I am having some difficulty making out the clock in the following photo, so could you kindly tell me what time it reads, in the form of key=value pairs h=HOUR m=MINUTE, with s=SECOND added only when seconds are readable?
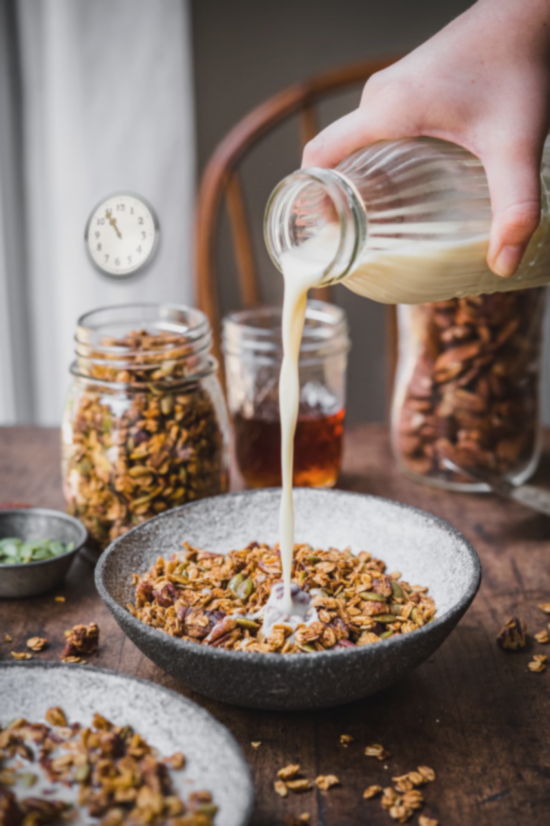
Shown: h=10 m=54
